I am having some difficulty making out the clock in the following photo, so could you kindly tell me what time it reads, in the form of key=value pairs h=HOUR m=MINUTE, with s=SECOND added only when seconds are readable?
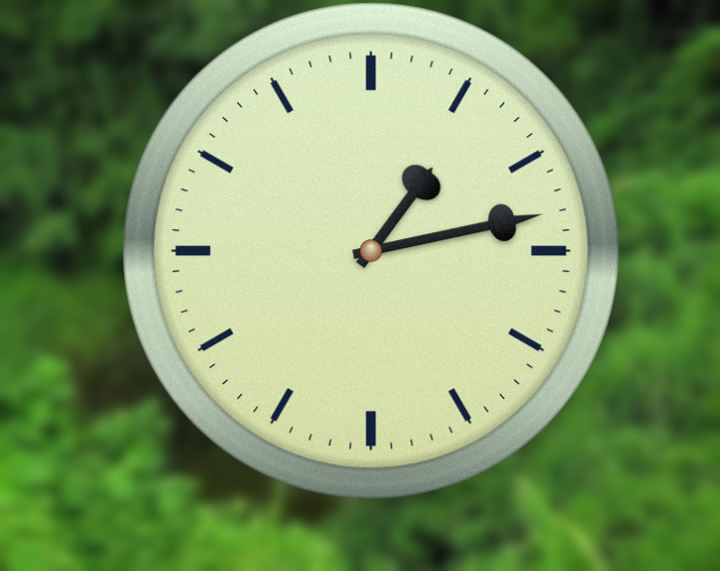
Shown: h=1 m=13
